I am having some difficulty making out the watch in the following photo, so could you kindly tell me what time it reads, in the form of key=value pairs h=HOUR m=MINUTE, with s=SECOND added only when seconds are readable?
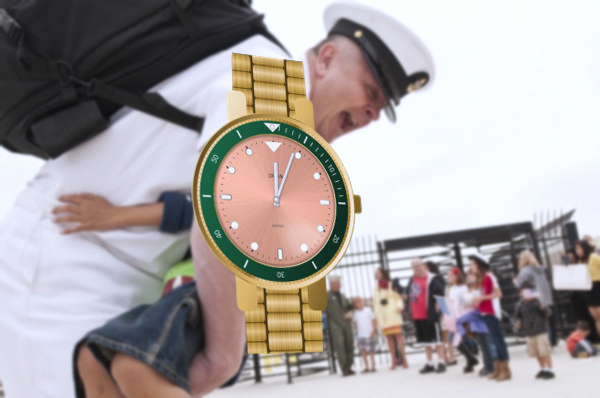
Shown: h=12 m=4
